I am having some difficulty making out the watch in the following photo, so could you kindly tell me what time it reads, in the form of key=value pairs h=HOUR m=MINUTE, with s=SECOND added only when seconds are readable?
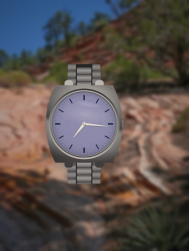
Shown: h=7 m=16
